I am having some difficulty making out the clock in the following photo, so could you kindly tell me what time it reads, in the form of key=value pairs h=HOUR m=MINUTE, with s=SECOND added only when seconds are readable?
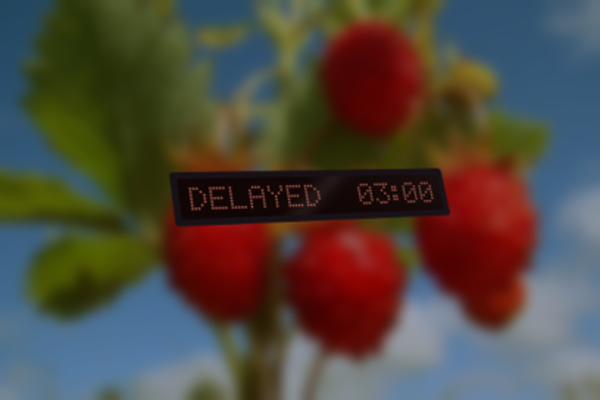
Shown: h=3 m=0
